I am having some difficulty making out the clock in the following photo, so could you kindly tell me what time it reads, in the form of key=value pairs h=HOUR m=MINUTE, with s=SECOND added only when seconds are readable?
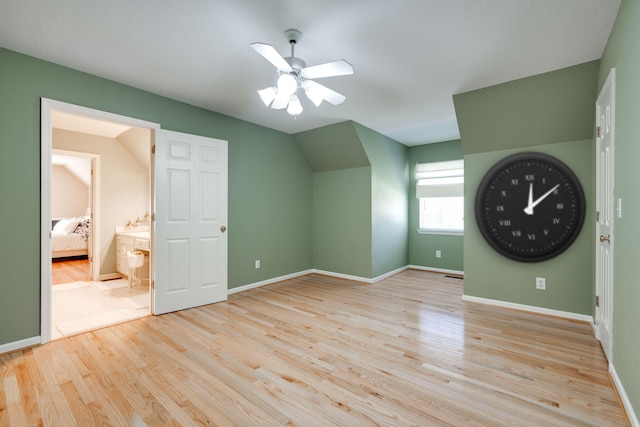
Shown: h=12 m=9
